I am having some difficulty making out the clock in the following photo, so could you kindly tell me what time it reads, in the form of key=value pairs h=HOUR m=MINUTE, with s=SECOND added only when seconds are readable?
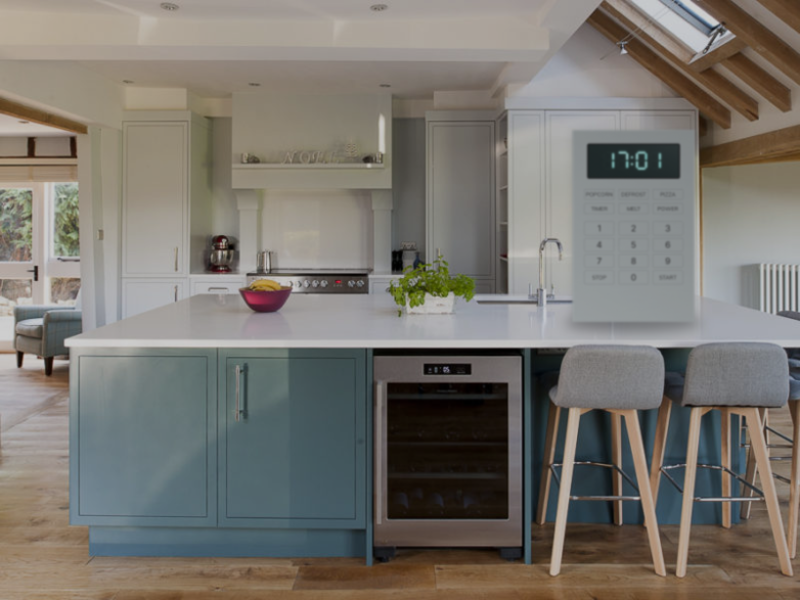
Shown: h=17 m=1
